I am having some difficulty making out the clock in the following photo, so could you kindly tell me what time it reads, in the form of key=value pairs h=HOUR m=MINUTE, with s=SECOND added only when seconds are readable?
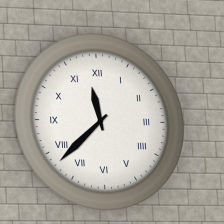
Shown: h=11 m=38
